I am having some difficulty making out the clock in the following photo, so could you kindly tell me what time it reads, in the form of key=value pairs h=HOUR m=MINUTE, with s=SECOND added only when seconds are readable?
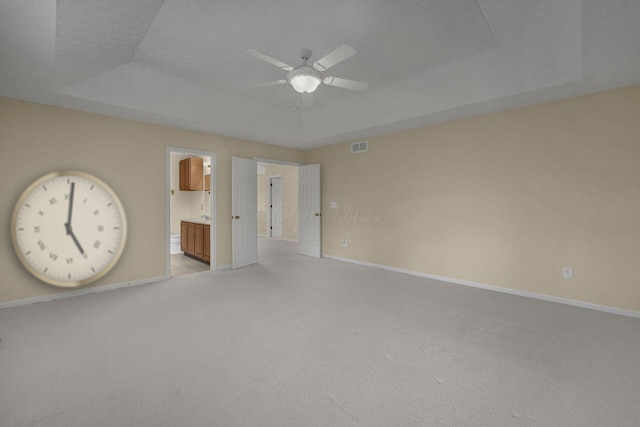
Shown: h=5 m=1
